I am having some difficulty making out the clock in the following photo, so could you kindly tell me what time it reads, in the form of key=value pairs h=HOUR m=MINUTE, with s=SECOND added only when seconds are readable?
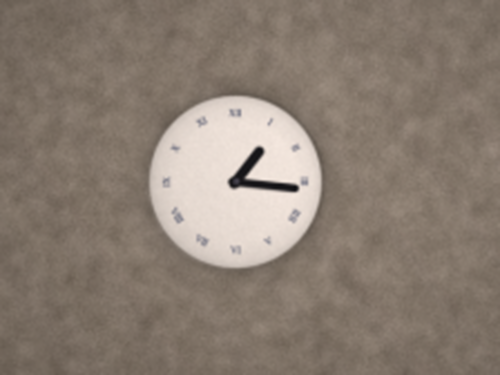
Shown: h=1 m=16
